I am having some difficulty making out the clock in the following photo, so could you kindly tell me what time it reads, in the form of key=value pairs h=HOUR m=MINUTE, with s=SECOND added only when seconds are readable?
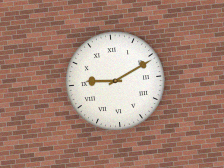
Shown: h=9 m=11
